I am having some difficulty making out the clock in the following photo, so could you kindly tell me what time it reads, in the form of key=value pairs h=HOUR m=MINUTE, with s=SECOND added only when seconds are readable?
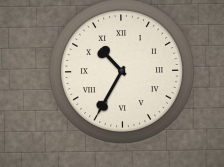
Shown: h=10 m=35
